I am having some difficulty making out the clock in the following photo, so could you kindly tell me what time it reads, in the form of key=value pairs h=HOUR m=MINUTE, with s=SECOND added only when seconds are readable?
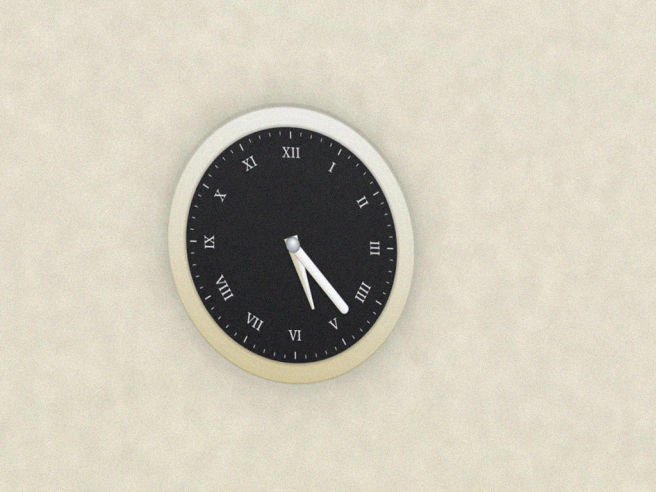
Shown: h=5 m=23
